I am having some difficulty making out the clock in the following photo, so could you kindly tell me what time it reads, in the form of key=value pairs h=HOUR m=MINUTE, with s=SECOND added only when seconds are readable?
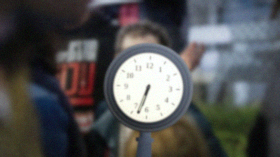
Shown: h=6 m=33
